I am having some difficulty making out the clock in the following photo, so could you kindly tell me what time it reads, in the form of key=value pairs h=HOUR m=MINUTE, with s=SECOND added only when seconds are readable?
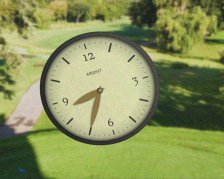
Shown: h=8 m=35
